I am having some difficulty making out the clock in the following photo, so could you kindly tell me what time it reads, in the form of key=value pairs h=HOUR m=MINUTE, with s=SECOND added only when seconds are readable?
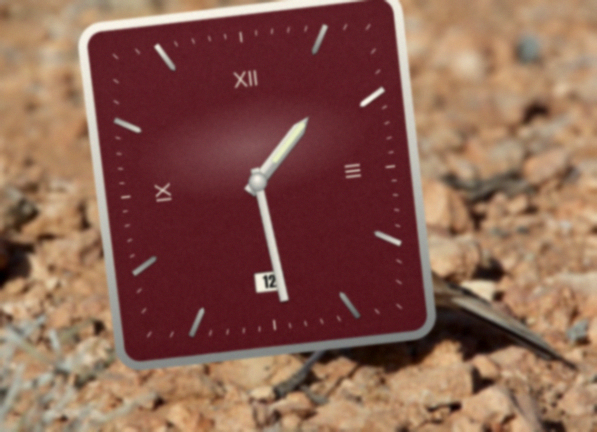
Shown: h=1 m=29
